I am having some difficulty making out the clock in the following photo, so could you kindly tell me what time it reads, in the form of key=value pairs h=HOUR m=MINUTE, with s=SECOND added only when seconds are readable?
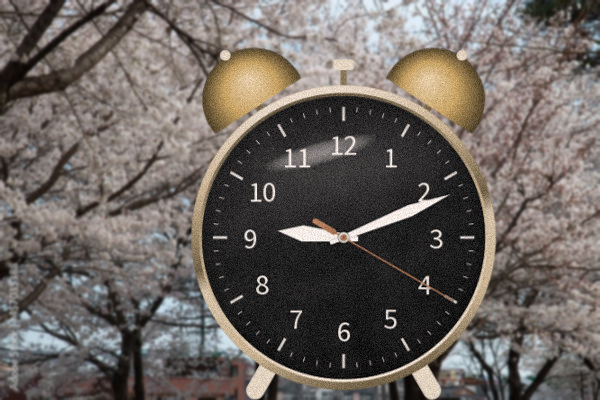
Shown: h=9 m=11 s=20
